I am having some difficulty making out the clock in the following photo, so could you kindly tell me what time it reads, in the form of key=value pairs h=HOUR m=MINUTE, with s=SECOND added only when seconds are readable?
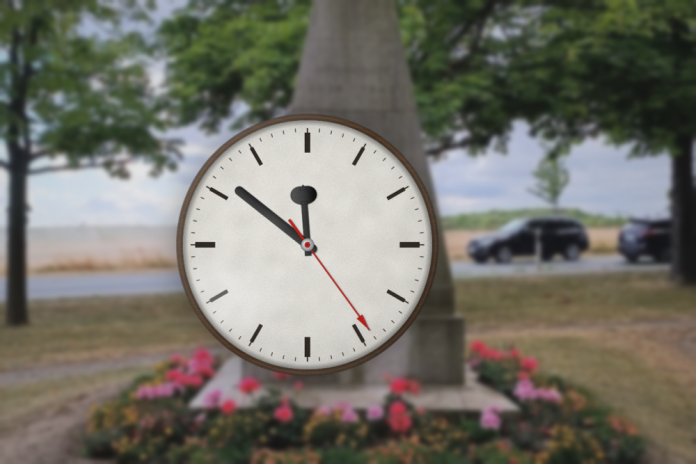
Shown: h=11 m=51 s=24
